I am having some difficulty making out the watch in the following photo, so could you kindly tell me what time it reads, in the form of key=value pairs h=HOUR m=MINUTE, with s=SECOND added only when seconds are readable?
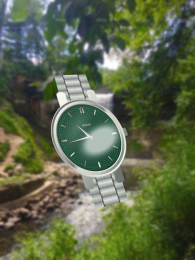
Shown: h=10 m=44
